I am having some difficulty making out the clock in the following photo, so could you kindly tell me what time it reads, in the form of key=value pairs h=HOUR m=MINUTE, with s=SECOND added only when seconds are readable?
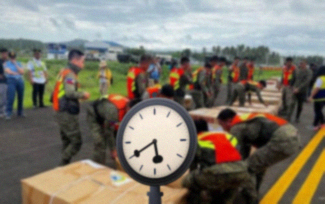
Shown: h=5 m=40
